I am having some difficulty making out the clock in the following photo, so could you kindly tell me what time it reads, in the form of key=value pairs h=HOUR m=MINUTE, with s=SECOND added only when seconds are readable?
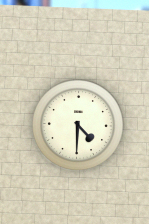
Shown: h=4 m=30
